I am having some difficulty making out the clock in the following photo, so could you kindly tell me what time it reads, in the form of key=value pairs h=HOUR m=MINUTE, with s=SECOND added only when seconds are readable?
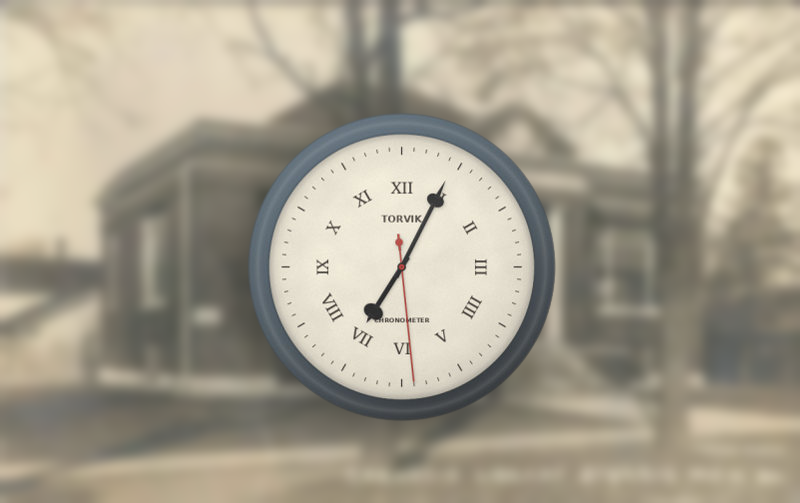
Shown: h=7 m=4 s=29
